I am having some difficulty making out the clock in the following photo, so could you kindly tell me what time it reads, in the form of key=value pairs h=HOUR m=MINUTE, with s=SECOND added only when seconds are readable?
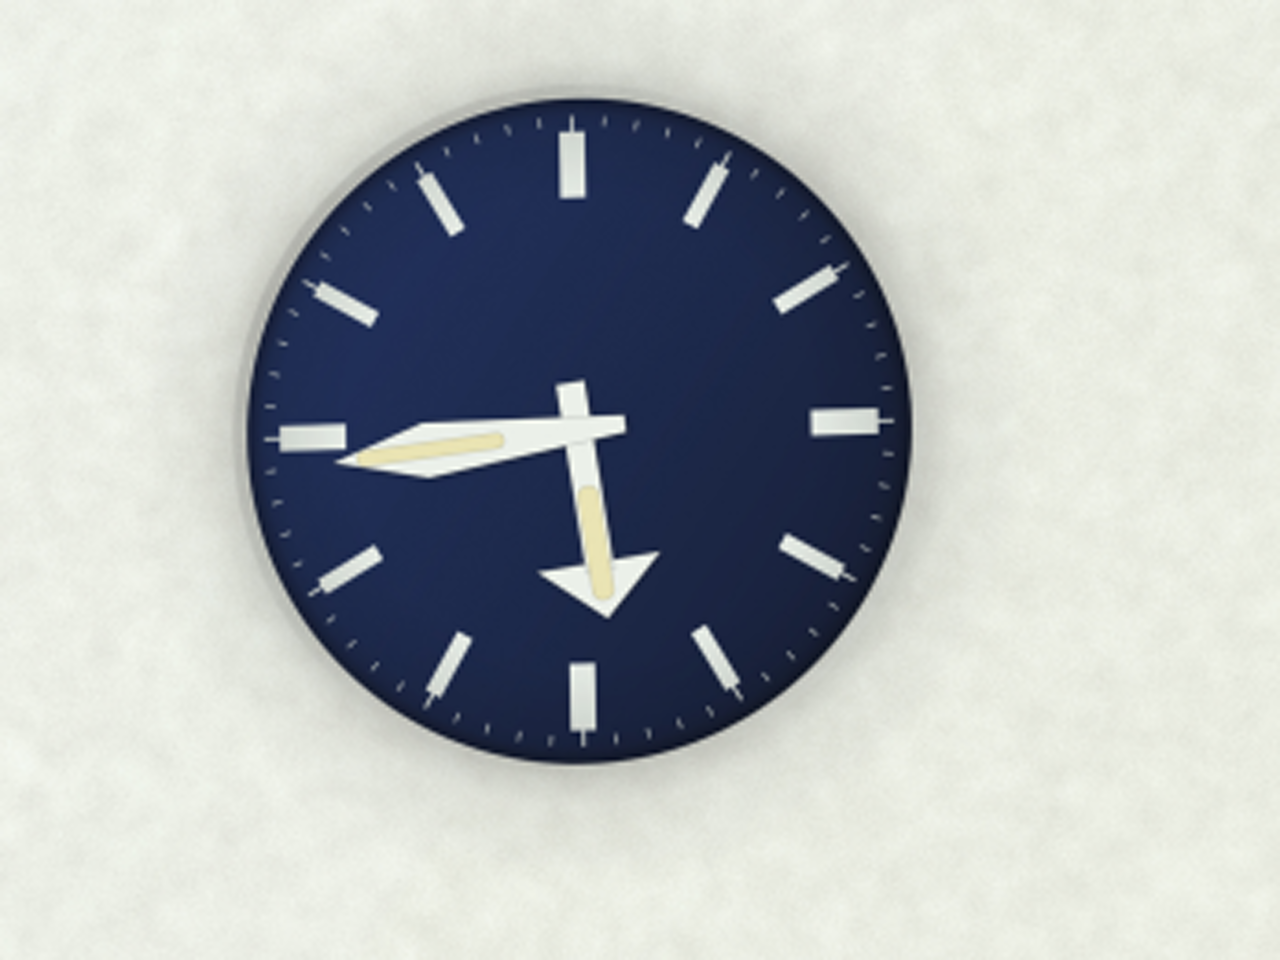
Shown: h=5 m=44
